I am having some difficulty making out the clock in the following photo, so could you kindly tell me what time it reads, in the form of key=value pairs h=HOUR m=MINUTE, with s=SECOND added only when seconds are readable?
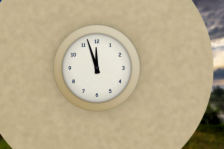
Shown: h=11 m=57
